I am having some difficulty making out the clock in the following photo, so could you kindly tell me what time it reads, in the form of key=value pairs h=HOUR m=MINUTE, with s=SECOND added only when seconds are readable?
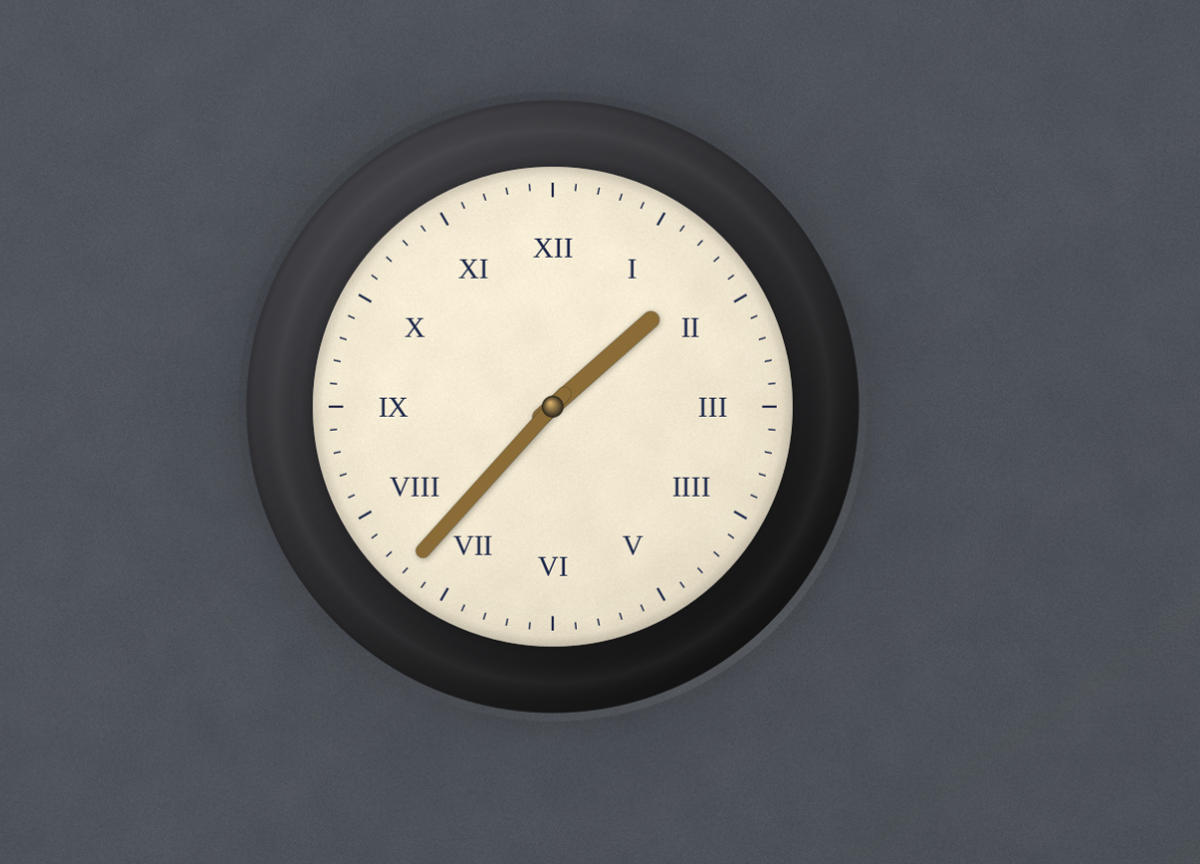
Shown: h=1 m=37
